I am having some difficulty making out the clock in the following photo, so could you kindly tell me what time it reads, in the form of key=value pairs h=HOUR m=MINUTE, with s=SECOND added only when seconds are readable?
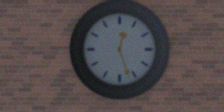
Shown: h=12 m=27
